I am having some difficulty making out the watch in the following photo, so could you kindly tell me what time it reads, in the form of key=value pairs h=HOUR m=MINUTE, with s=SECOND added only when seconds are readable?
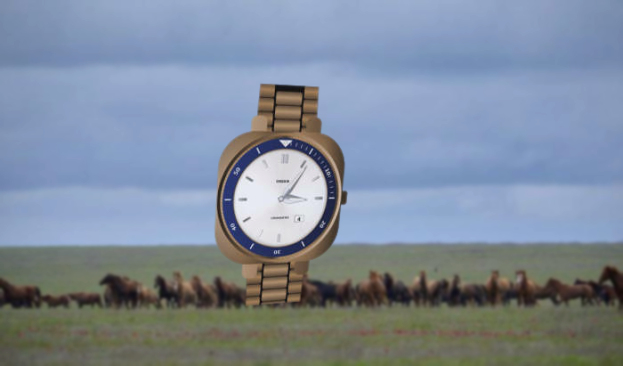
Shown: h=3 m=6
